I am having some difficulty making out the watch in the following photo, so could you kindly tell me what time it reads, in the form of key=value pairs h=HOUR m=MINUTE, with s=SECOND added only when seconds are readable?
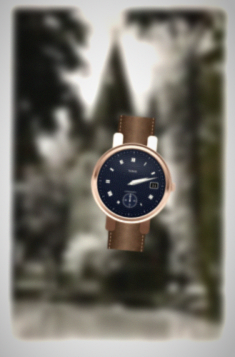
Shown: h=2 m=12
